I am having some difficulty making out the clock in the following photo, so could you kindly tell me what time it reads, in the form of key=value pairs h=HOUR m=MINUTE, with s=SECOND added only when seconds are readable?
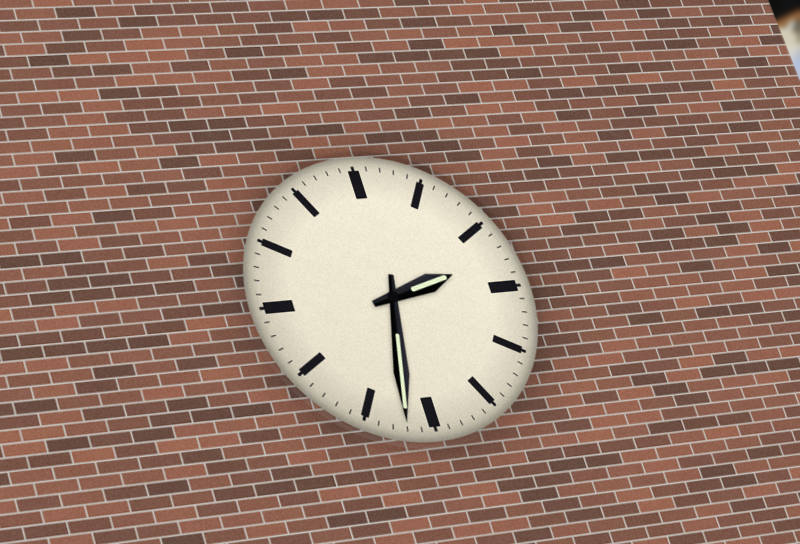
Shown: h=2 m=32
